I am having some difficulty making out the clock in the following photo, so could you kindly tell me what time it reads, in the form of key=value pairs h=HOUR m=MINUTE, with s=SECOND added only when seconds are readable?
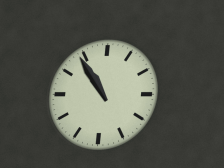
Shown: h=10 m=54
